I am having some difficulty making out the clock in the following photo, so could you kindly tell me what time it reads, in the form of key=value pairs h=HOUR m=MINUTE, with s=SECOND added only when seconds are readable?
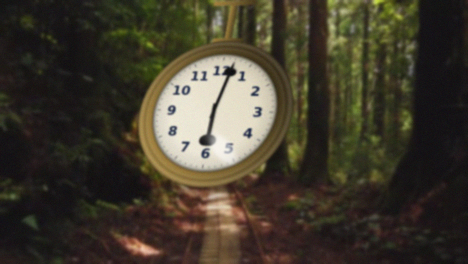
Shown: h=6 m=2
